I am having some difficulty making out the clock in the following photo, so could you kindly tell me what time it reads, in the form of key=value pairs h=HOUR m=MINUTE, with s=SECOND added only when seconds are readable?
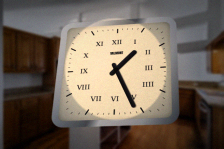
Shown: h=1 m=26
